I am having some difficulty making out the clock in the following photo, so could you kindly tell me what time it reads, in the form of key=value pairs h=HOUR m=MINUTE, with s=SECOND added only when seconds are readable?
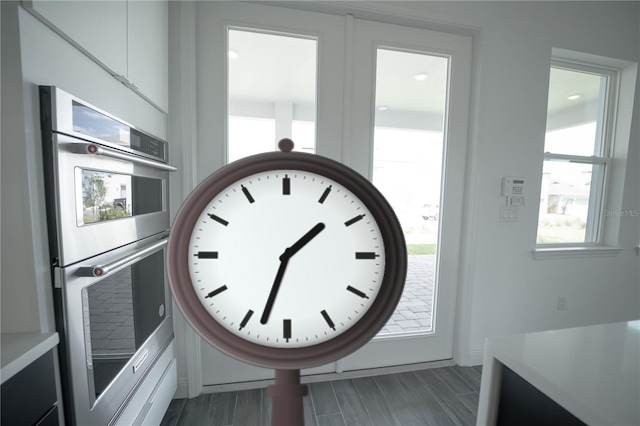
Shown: h=1 m=33
